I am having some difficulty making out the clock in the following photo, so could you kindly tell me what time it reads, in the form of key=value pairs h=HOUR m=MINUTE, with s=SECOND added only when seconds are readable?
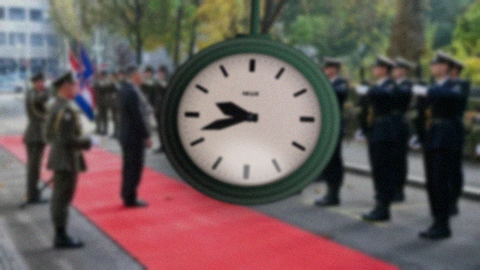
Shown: h=9 m=42
